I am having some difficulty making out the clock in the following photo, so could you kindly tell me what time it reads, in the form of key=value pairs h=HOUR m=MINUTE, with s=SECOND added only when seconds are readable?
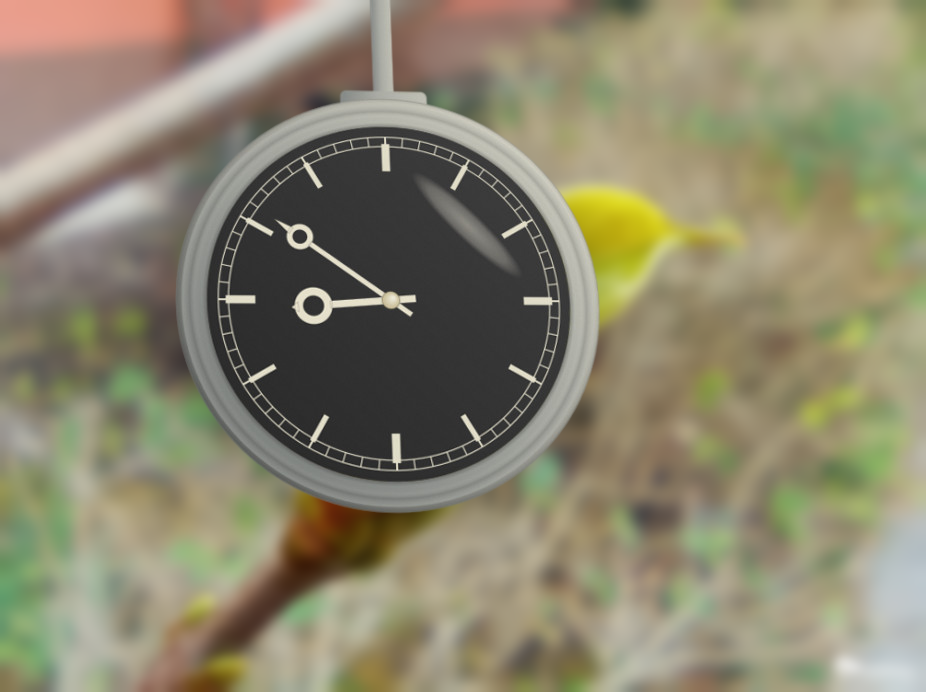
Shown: h=8 m=51
